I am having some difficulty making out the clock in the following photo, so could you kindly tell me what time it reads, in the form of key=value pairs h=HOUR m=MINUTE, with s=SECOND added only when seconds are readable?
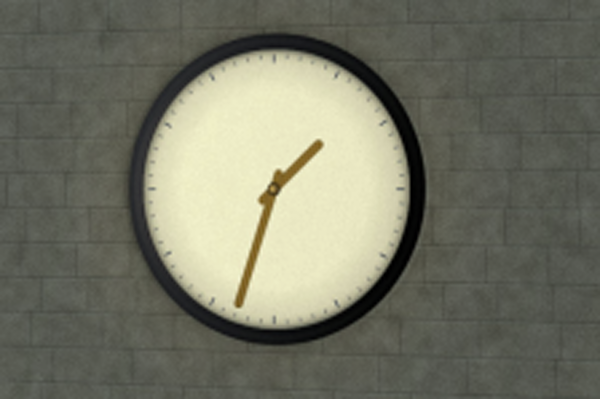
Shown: h=1 m=33
